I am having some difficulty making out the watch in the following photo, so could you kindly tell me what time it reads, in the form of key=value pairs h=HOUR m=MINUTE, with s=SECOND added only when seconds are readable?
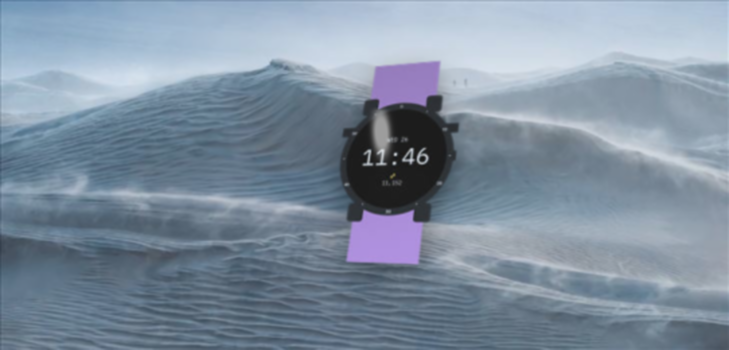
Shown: h=11 m=46
